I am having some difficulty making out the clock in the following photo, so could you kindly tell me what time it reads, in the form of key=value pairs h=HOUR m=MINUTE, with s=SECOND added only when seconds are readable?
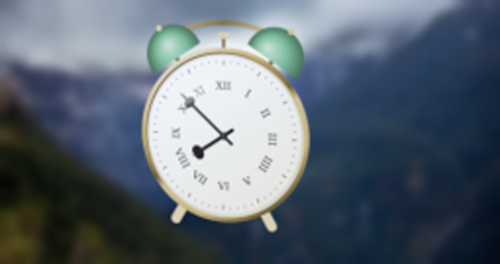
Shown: h=7 m=52
